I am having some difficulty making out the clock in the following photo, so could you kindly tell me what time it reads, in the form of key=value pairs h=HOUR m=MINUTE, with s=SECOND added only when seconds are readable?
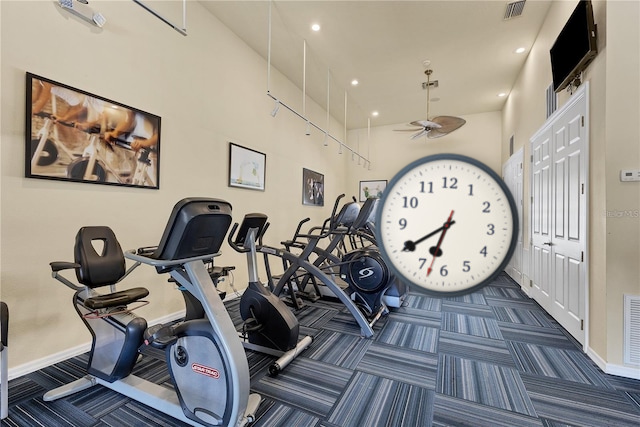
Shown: h=6 m=39 s=33
